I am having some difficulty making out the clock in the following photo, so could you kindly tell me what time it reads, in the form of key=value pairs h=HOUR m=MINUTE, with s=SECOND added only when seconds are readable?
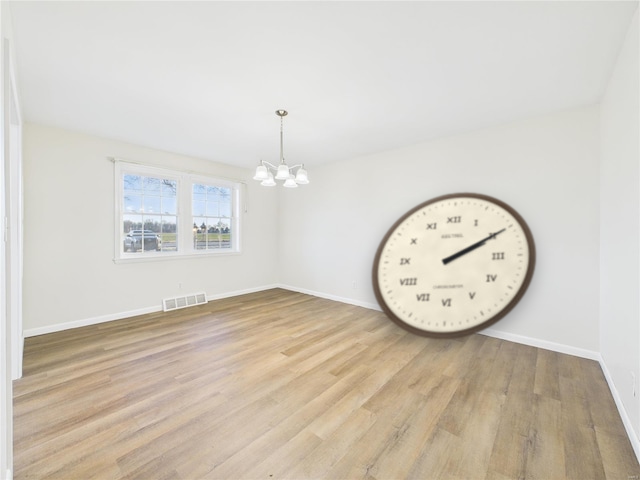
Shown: h=2 m=10
